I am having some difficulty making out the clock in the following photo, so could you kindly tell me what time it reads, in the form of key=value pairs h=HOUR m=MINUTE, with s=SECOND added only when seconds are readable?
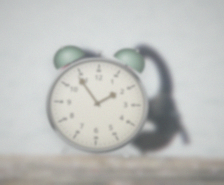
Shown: h=1 m=54
